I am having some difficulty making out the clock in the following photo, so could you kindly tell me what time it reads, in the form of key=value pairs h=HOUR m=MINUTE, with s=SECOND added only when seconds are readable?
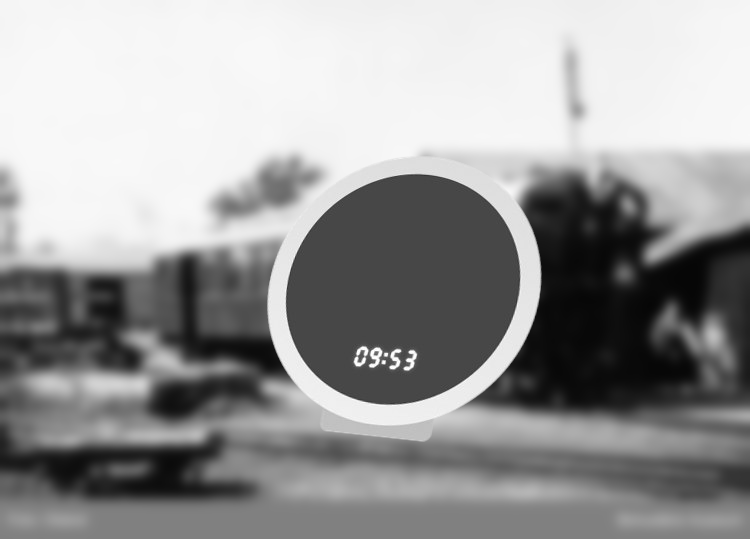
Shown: h=9 m=53
